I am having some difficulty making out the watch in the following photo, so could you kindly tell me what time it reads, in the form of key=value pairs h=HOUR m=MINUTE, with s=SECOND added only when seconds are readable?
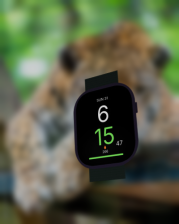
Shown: h=6 m=15
